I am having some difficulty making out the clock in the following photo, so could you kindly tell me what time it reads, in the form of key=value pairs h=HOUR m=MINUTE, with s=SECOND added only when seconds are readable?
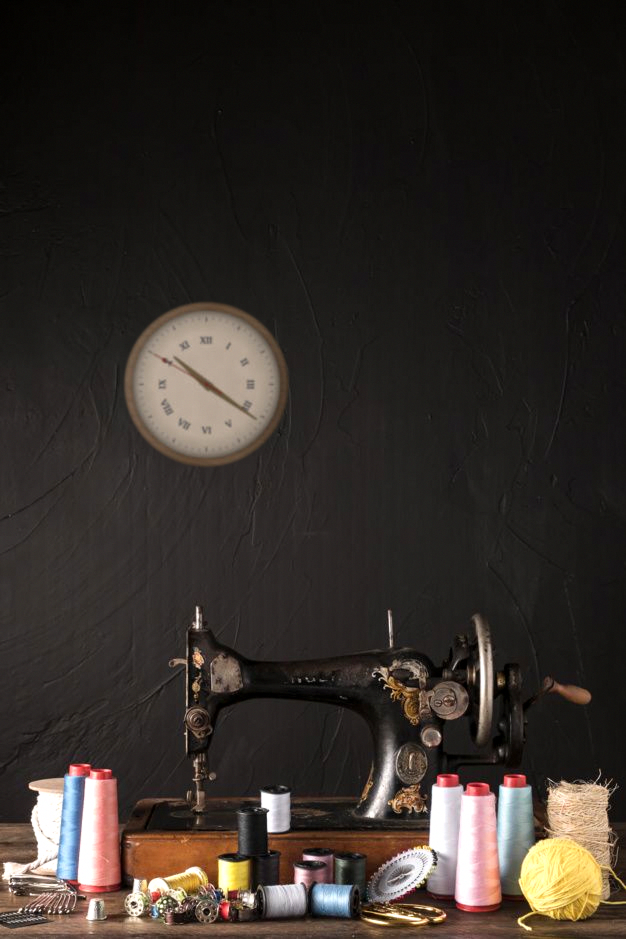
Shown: h=10 m=20 s=50
